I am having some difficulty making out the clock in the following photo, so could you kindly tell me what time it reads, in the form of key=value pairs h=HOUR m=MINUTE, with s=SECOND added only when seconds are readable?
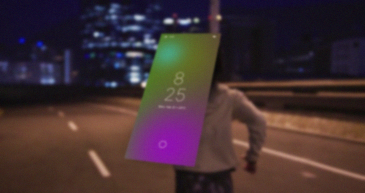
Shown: h=8 m=25
